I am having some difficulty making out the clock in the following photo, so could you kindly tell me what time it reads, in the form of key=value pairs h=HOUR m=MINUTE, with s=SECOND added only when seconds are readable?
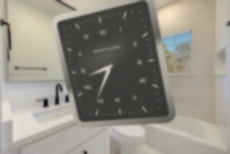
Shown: h=8 m=36
